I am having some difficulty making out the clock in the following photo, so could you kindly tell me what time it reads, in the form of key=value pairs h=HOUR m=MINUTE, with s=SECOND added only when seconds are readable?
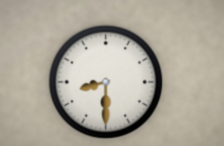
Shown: h=8 m=30
